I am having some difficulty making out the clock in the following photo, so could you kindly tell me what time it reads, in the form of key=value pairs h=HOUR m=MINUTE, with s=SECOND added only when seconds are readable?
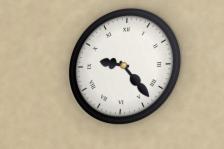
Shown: h=9 m=23
